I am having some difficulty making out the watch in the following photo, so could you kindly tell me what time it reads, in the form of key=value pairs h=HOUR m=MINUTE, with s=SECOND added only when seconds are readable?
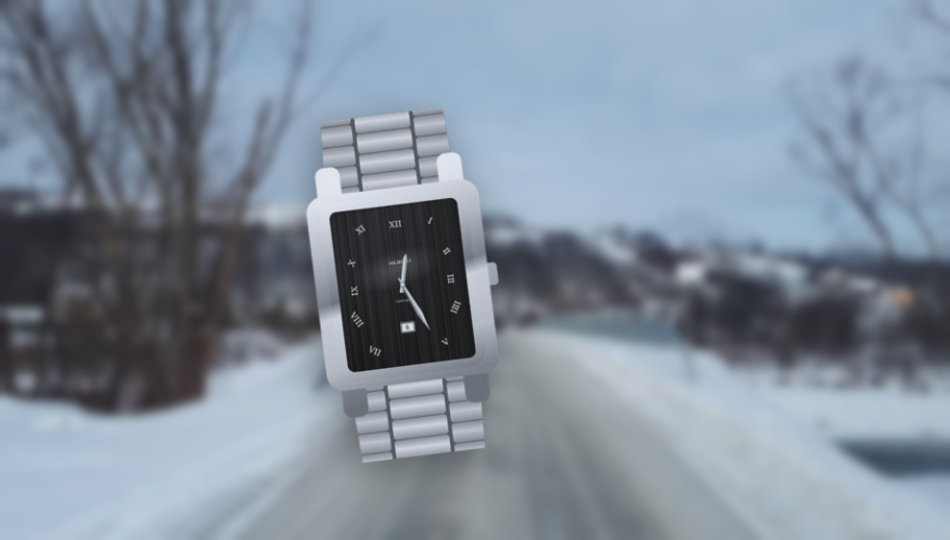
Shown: h=12 m=26
